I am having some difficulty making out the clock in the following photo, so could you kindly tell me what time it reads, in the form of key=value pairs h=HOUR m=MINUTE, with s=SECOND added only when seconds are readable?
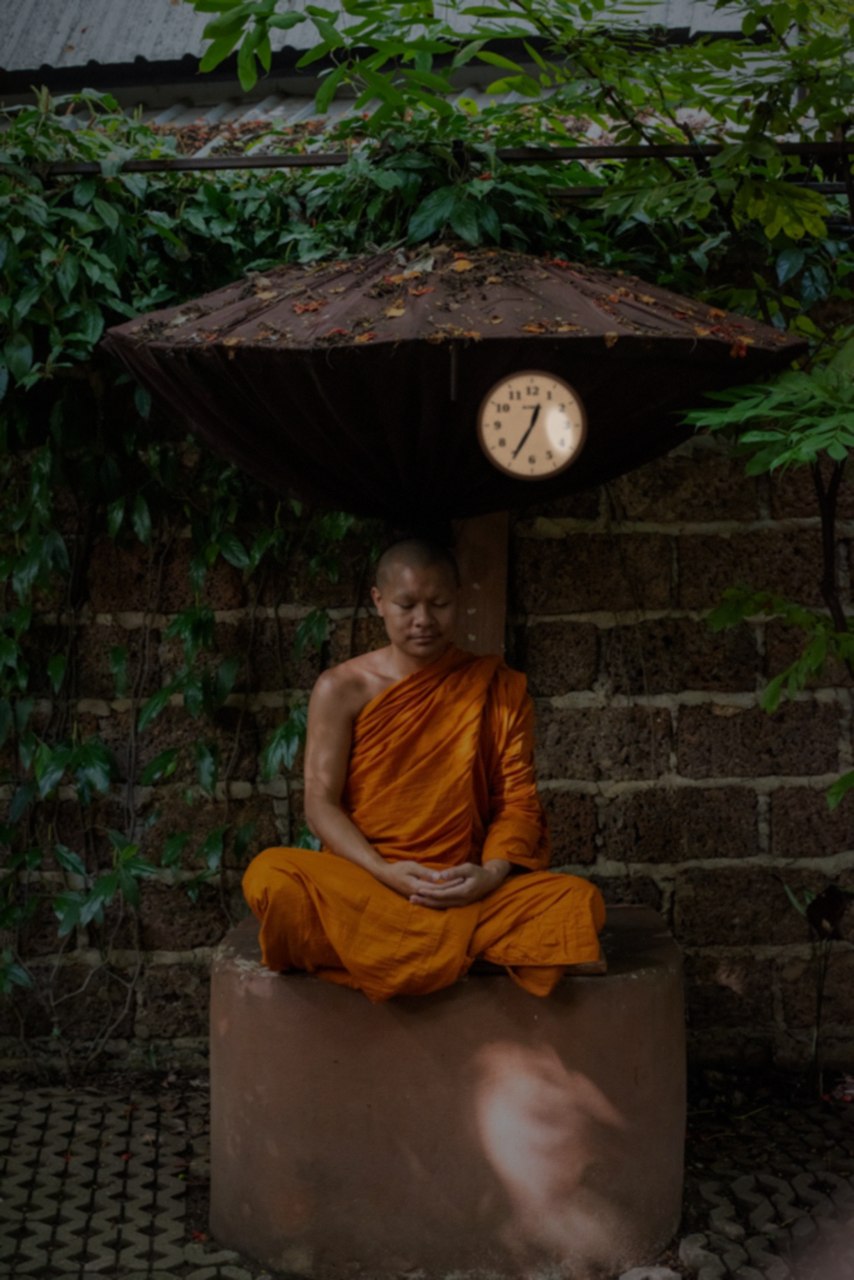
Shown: h=12 m=35
